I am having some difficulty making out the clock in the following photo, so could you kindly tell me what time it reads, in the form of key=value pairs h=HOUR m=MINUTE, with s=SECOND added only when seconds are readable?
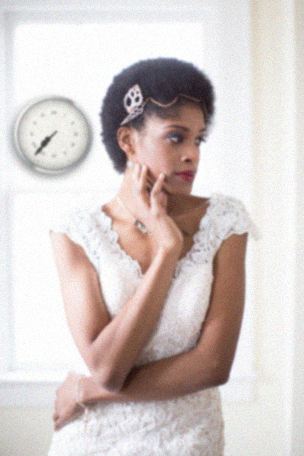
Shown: h=7 m=37
